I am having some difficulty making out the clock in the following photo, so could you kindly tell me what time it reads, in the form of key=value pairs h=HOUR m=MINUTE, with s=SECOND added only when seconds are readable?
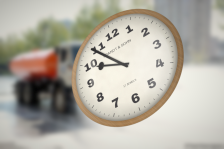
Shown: h=9 m=54
